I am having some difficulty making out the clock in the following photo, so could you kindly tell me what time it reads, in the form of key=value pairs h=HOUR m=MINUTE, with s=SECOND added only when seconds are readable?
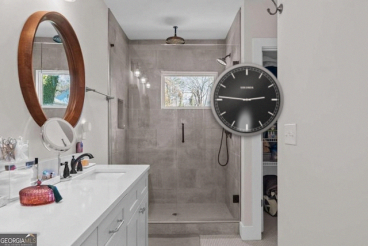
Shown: h=2 m=46
